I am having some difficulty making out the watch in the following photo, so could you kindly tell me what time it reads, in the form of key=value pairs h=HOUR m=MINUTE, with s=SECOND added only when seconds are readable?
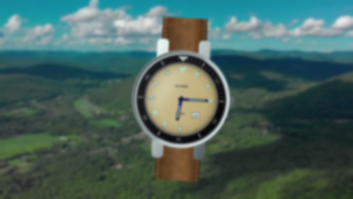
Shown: h=6 m=15
